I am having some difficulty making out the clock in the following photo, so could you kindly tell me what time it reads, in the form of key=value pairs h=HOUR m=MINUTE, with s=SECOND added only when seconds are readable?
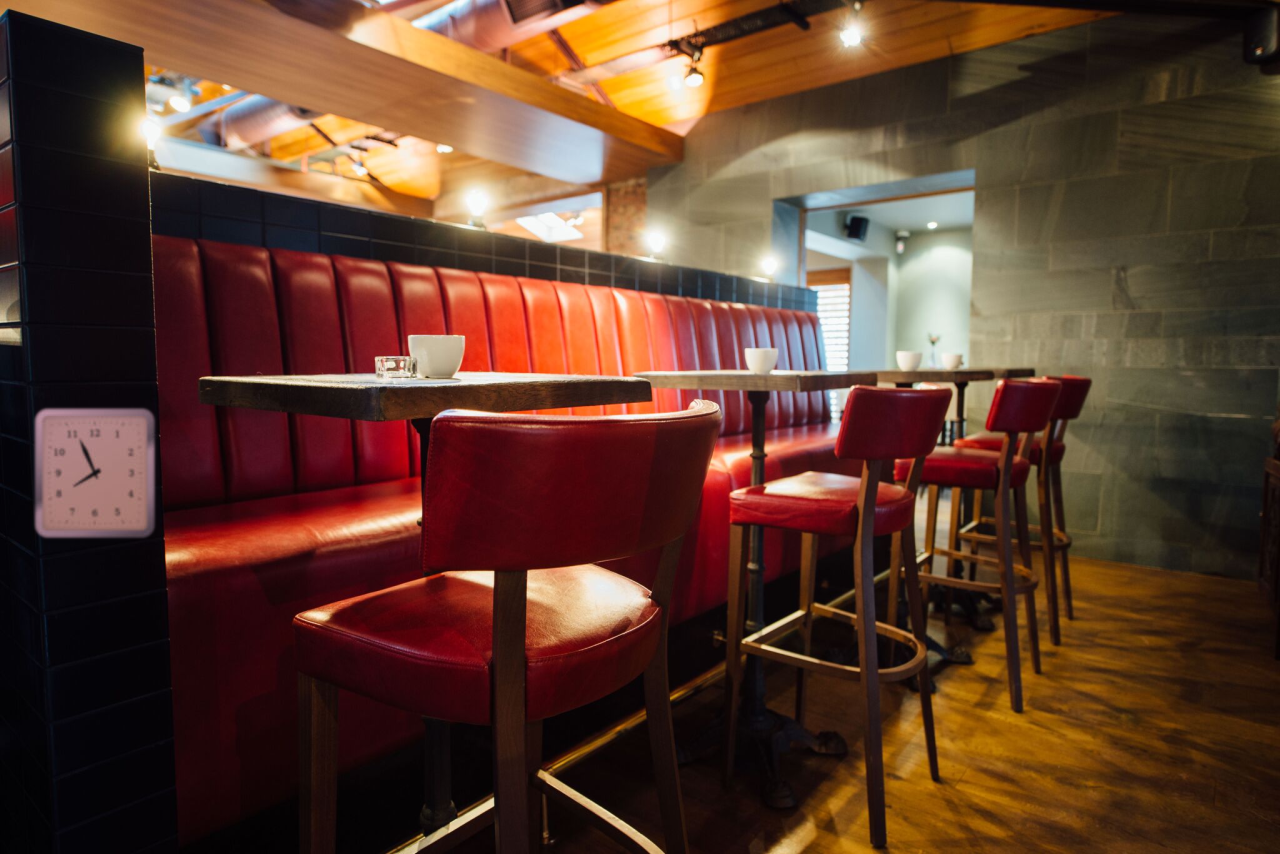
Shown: h=7 m=56
